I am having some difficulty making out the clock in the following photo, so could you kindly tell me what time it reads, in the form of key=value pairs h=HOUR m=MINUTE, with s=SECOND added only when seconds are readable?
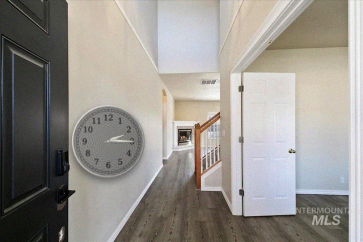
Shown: h=2 m=15
